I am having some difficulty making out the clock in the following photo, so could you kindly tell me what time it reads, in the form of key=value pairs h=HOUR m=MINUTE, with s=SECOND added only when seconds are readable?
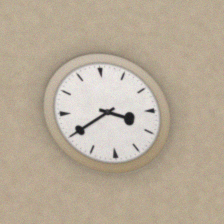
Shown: h=3 m=40
